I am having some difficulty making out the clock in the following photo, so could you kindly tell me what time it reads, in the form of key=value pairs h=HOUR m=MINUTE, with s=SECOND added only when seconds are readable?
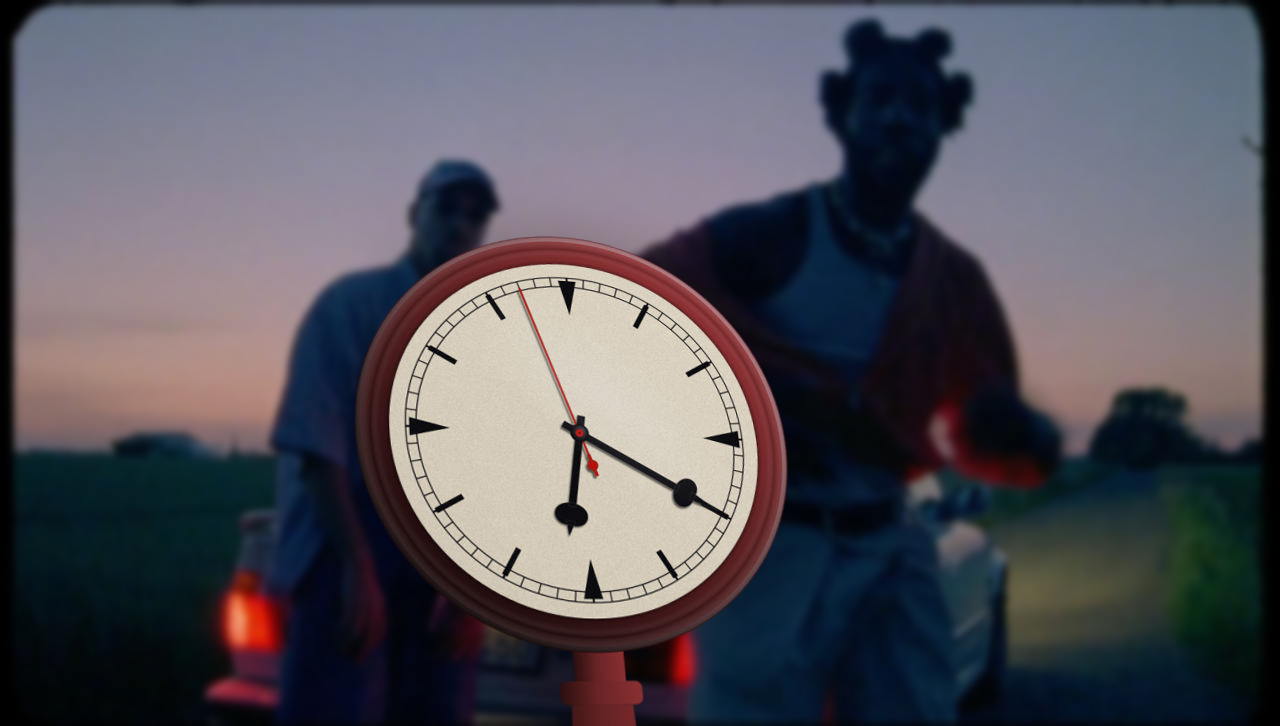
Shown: h=6 m=19 s=57
